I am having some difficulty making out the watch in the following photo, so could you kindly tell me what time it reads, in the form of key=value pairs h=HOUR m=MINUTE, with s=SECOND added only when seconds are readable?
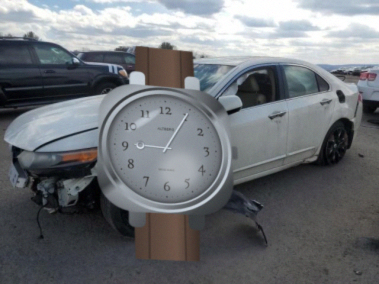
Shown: h=9 m=5
